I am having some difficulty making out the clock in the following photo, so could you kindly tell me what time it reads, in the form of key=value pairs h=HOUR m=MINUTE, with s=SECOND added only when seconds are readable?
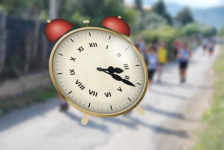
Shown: h=3 m=21
